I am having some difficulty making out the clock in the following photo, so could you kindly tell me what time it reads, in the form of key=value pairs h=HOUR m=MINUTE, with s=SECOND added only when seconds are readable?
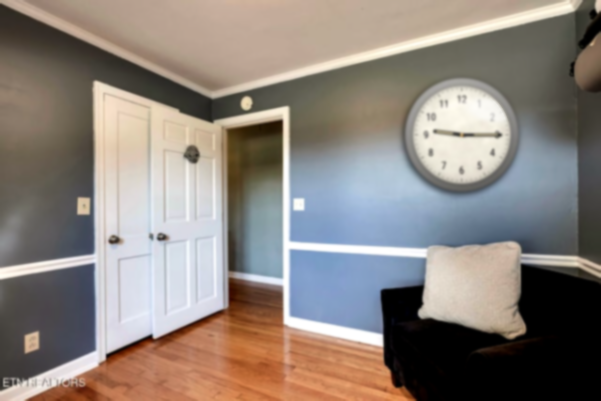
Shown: h=9 m=15
